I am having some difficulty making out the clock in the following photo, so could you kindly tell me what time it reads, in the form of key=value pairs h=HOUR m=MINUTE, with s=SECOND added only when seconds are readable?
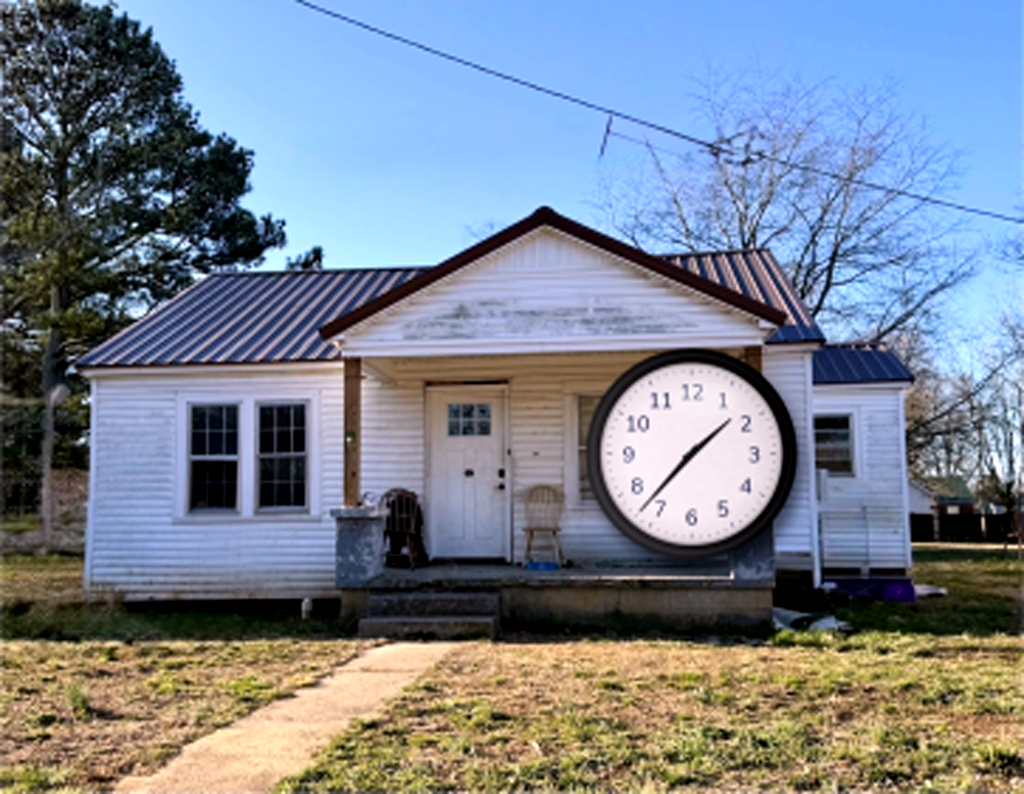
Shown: h=1 m=37
